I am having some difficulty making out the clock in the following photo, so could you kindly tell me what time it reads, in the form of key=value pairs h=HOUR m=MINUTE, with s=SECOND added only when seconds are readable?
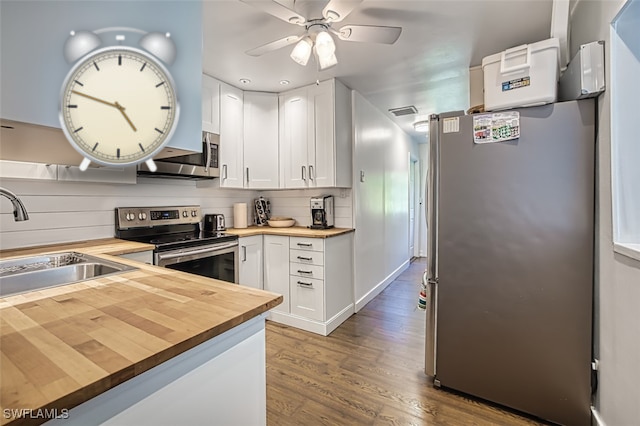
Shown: h=4 m=48
